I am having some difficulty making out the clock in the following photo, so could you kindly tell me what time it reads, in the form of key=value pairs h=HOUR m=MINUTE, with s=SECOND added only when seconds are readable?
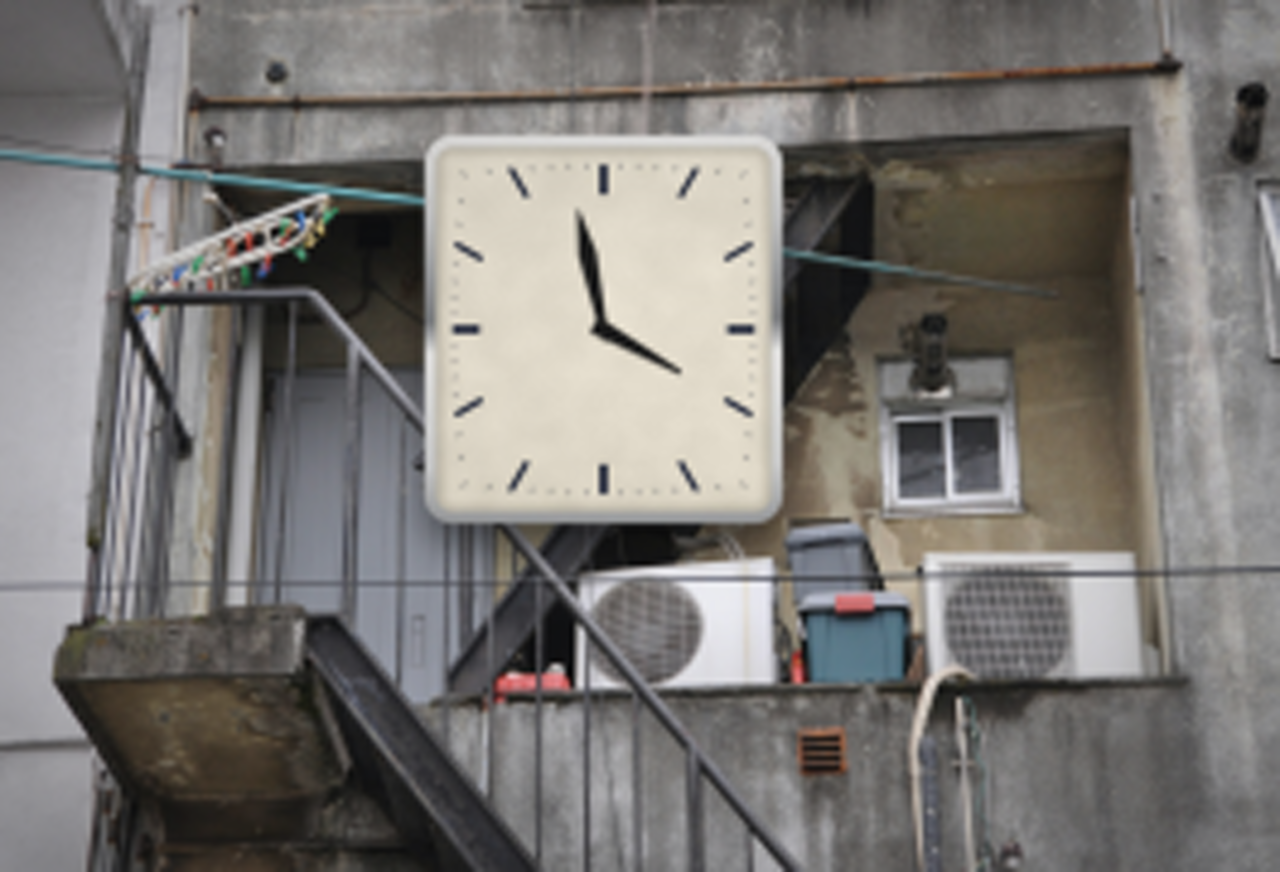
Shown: h=3 m=58
